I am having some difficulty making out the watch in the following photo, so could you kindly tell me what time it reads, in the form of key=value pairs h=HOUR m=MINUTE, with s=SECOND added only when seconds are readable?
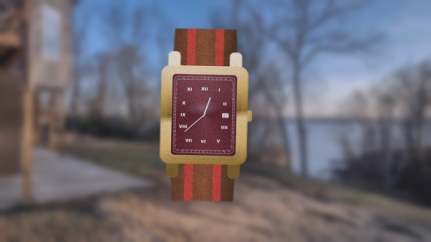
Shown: h=12 m=38
